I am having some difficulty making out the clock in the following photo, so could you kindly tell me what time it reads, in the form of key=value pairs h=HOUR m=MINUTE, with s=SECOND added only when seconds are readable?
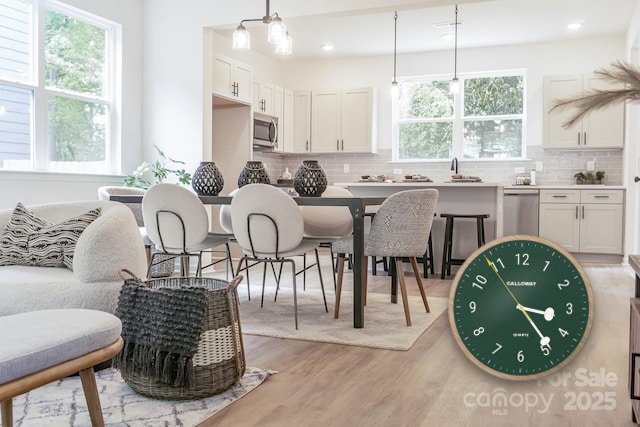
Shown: h=3 m=23 s=54
